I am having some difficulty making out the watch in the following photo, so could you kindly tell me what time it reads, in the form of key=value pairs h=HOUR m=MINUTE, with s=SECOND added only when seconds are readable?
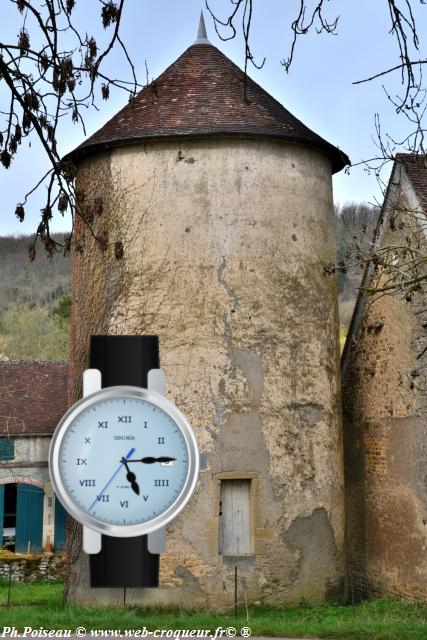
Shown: h=5 m=14 s=36
